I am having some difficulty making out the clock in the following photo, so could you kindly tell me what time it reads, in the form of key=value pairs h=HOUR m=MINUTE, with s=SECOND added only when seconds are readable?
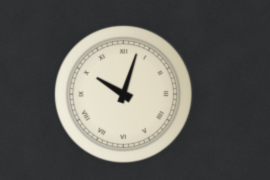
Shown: h=10 m=3
